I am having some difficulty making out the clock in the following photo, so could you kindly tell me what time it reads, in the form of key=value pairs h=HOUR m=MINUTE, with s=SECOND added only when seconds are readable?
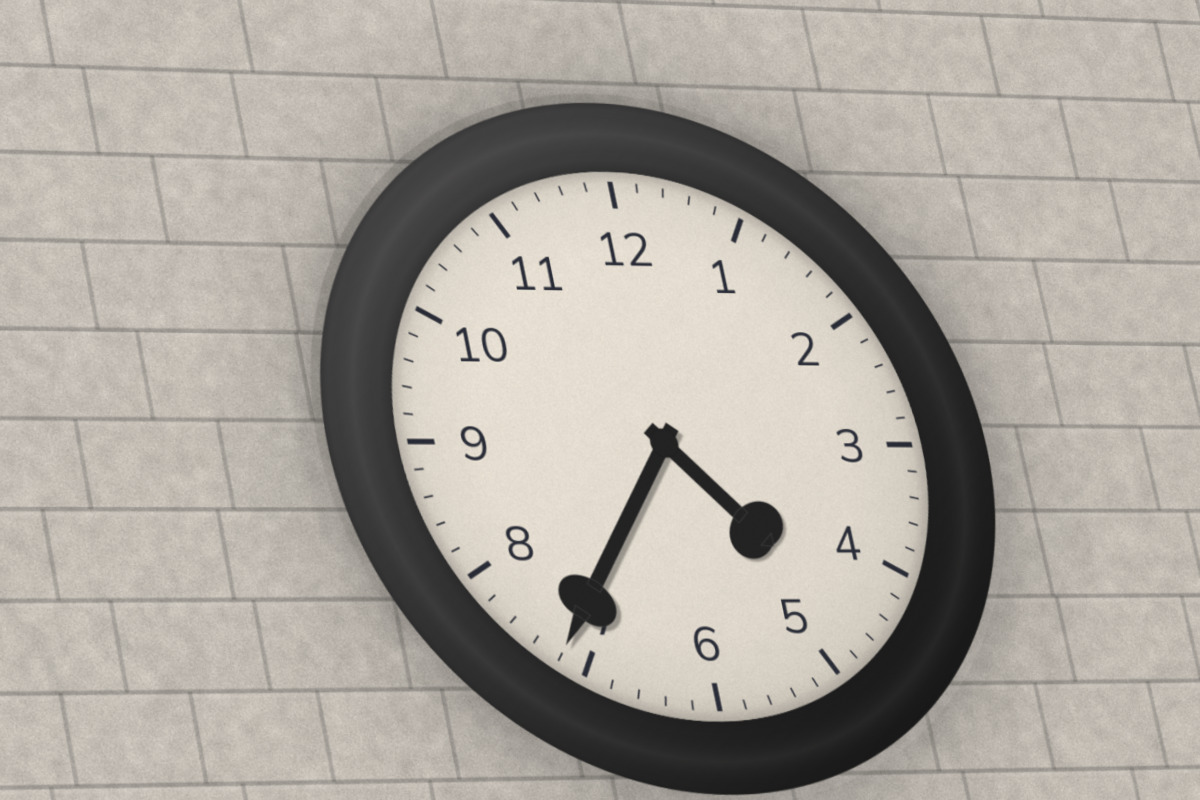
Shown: h=4 m=36
